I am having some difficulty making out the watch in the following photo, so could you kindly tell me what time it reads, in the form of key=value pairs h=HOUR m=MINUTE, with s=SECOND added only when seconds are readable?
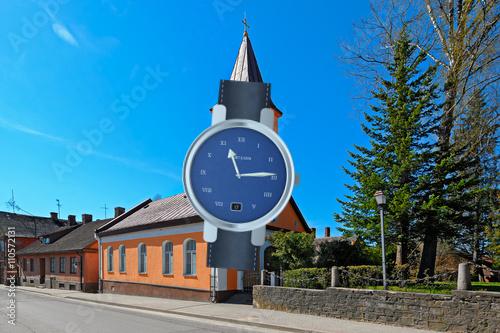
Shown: h=11 m=14
